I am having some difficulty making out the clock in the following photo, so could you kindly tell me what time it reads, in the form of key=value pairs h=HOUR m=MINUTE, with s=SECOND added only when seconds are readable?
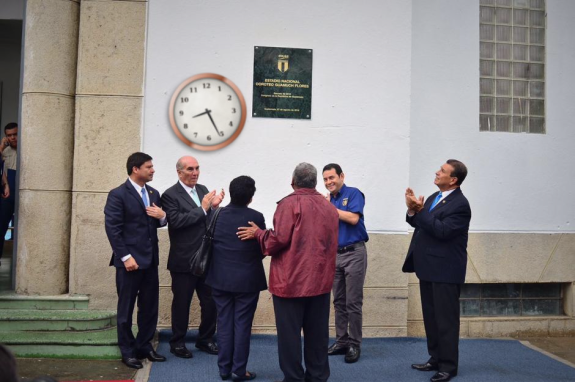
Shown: h=8 m=26
